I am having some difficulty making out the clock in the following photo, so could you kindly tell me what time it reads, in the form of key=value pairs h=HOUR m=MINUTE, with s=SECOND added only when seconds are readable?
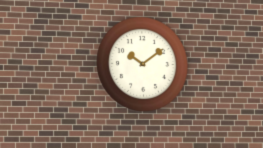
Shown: h=10 m=9
